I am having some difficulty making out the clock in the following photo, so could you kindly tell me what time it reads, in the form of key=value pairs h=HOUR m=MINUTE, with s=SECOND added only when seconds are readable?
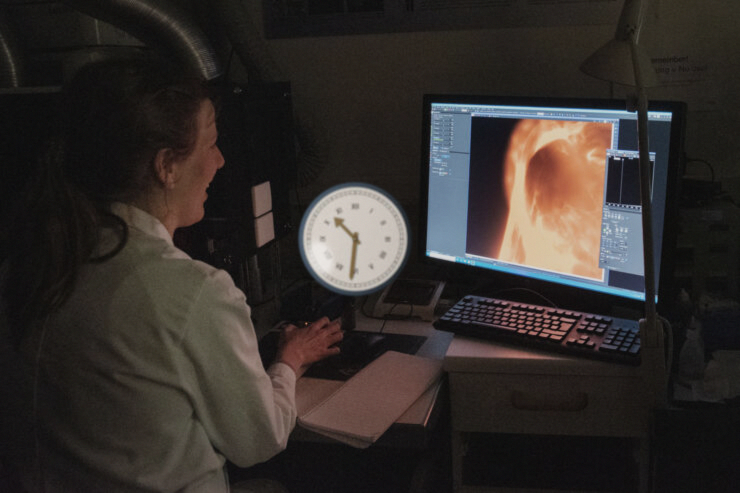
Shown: h=10 m=31
